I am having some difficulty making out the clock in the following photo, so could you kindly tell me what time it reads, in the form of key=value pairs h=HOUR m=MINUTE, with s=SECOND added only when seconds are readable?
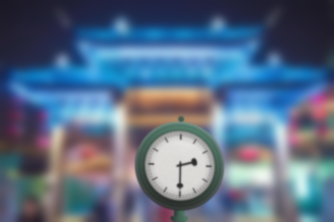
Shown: h=2 m=30
